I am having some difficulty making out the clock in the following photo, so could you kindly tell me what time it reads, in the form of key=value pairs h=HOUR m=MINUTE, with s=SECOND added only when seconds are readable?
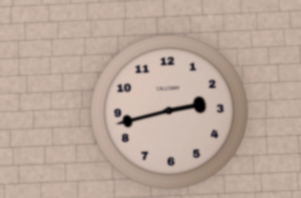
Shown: h=2 m=43
